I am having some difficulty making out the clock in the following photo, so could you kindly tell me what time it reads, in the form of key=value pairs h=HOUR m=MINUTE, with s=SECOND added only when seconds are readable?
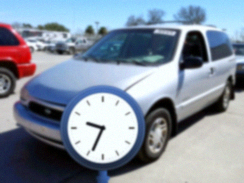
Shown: h=9 m=34
